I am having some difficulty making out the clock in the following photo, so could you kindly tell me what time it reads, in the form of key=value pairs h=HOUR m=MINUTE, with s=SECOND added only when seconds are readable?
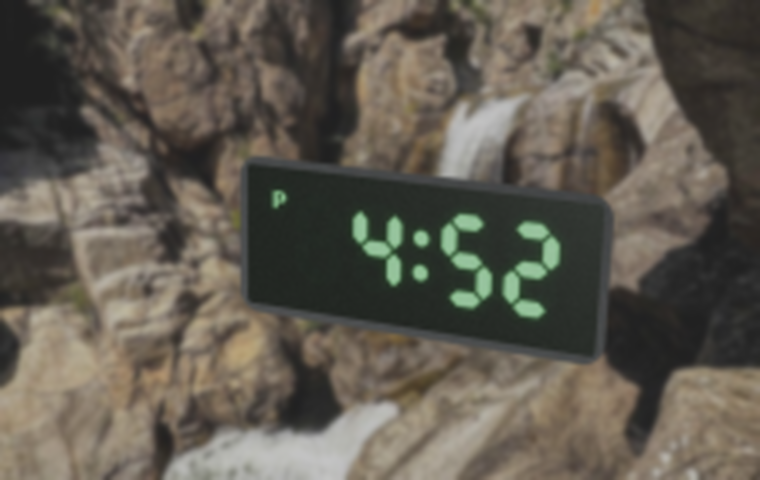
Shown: h=4 m=52
